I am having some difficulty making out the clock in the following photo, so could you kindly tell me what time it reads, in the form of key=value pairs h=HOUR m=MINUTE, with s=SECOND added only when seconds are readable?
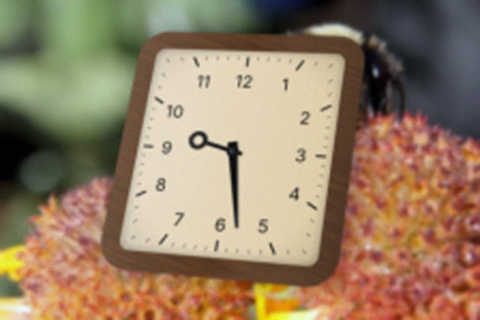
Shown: h=9 m=28
